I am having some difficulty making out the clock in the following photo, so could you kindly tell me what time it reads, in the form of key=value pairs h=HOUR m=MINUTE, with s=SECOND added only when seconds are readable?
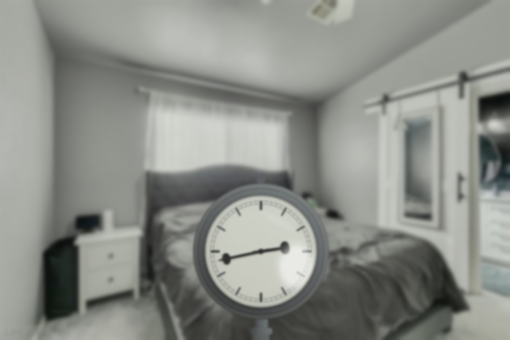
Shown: h=2 m=43
